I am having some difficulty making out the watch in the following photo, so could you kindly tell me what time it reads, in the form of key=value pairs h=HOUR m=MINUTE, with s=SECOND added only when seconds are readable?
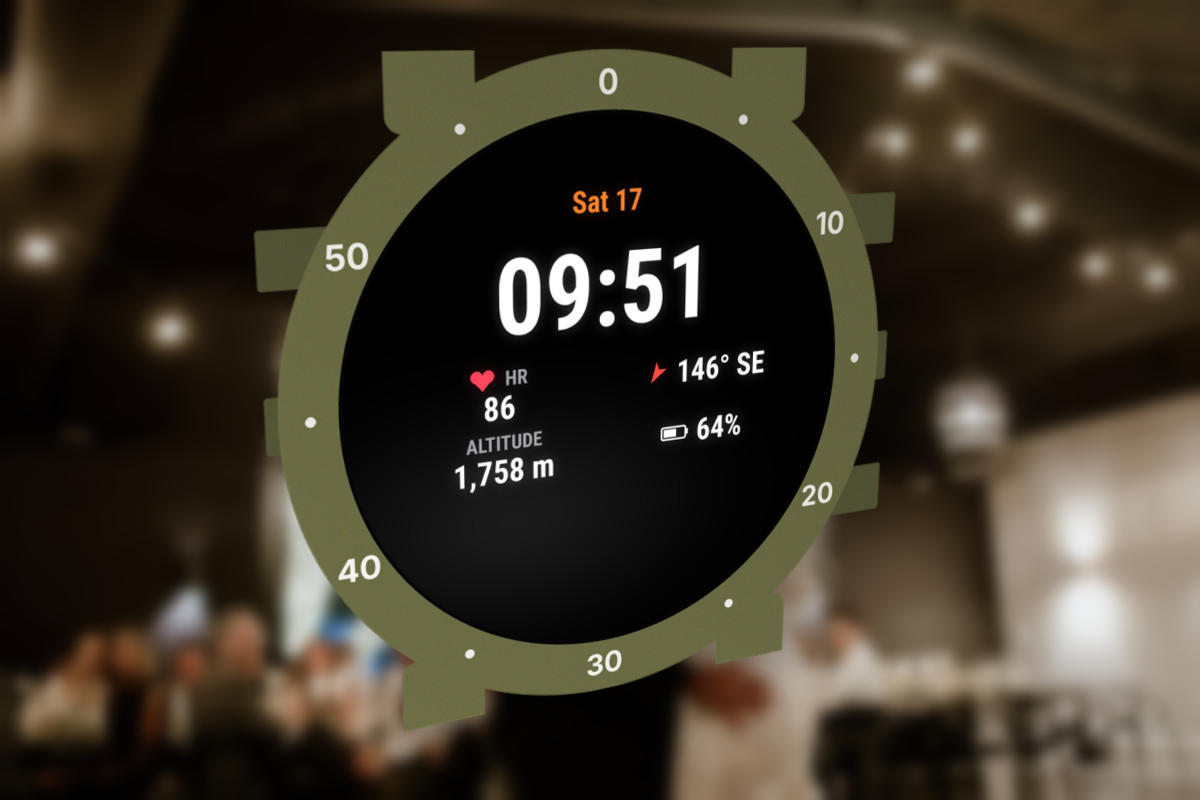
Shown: h=9 m=51
